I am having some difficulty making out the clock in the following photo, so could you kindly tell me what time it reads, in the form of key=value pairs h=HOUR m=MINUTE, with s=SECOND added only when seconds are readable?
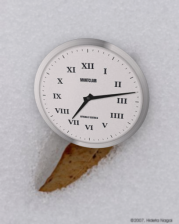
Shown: h=7 m=13
